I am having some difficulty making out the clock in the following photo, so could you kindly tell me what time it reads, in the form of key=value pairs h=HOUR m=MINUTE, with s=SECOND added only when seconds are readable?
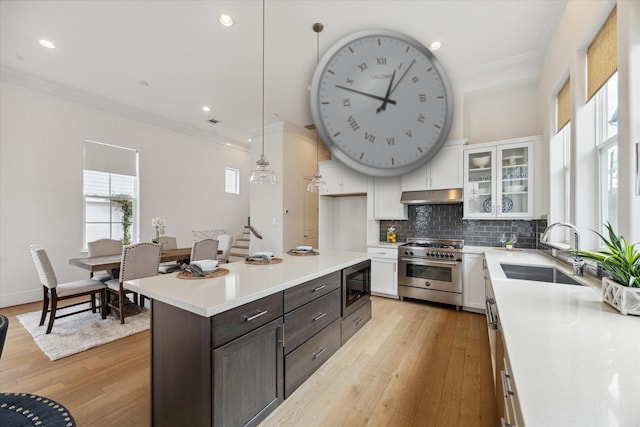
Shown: h=12 m=48 s=7
